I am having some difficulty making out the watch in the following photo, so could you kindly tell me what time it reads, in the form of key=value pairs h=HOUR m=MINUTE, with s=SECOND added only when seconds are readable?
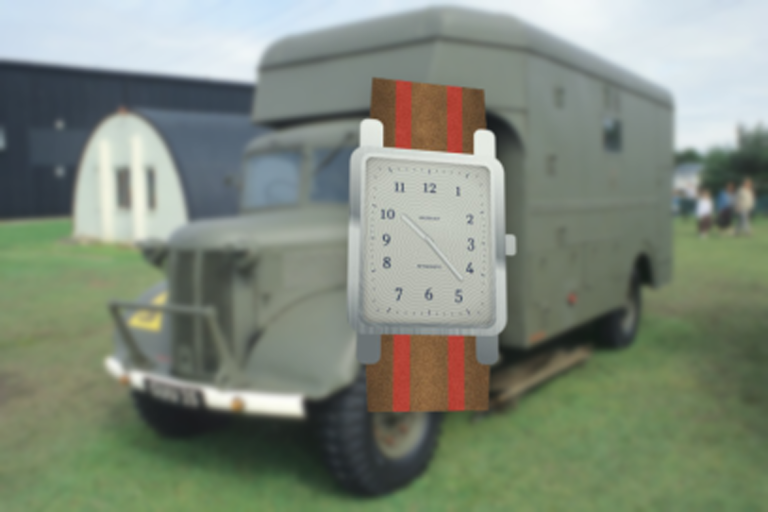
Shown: h=10 m=23
